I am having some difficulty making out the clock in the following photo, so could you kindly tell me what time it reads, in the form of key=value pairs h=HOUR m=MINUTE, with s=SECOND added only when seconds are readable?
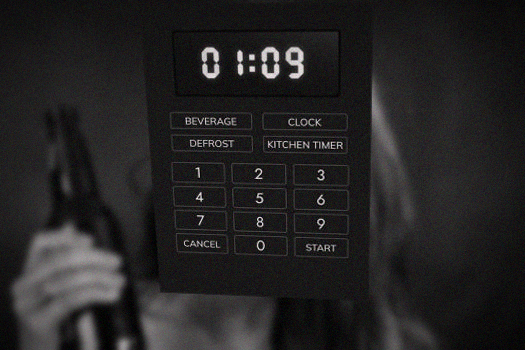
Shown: h=1 m=9
